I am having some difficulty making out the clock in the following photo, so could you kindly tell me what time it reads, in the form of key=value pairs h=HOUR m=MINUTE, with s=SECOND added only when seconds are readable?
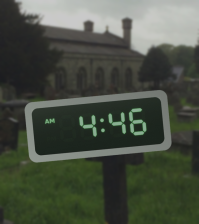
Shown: h=4 m=46
